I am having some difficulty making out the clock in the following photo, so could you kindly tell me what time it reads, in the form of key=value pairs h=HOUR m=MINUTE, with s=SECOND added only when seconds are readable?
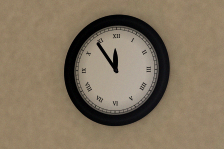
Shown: h=11 m=54
